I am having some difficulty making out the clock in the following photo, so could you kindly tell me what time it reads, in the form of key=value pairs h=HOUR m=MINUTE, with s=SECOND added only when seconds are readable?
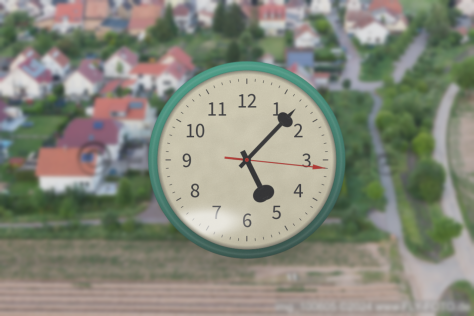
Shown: h=5 m=7 s=16
